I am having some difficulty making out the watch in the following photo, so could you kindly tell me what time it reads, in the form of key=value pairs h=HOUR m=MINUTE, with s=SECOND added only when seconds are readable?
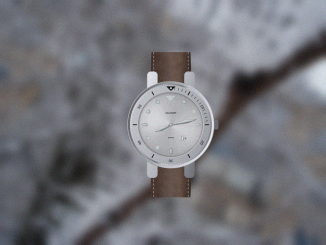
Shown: h=8 m=13
